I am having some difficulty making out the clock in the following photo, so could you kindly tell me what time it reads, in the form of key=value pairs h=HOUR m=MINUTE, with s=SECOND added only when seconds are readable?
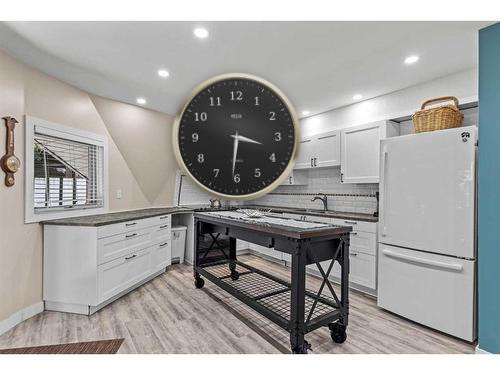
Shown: h=3 m=31
